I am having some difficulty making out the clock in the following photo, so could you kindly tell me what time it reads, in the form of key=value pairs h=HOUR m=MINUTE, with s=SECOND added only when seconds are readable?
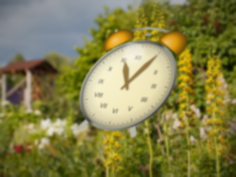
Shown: h=11 m=5
